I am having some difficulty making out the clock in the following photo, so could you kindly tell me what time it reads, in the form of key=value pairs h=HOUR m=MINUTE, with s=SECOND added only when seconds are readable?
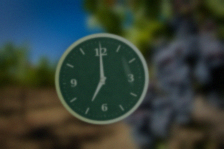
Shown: h=7 m=0
